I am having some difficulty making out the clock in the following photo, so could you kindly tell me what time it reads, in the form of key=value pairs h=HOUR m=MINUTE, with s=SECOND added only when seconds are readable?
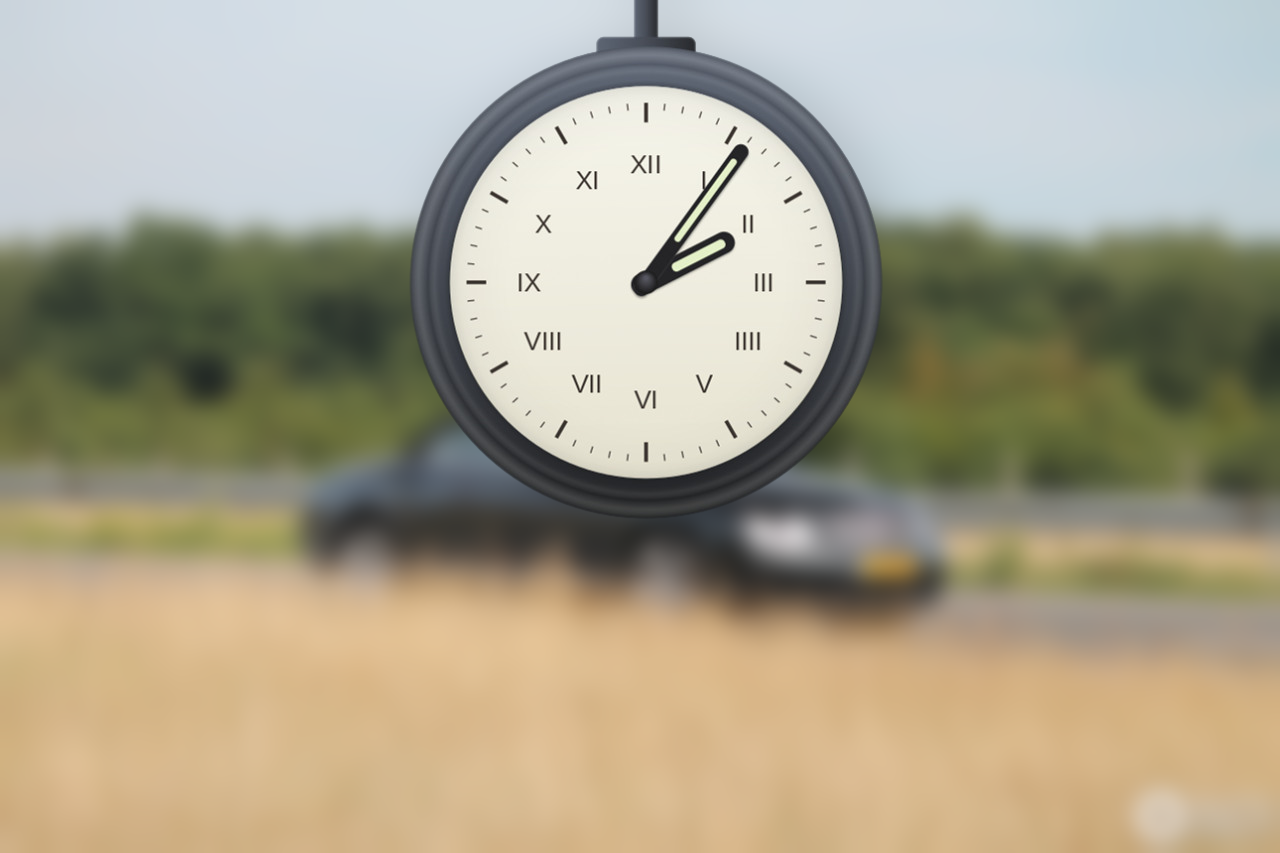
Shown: h=2 m=6
